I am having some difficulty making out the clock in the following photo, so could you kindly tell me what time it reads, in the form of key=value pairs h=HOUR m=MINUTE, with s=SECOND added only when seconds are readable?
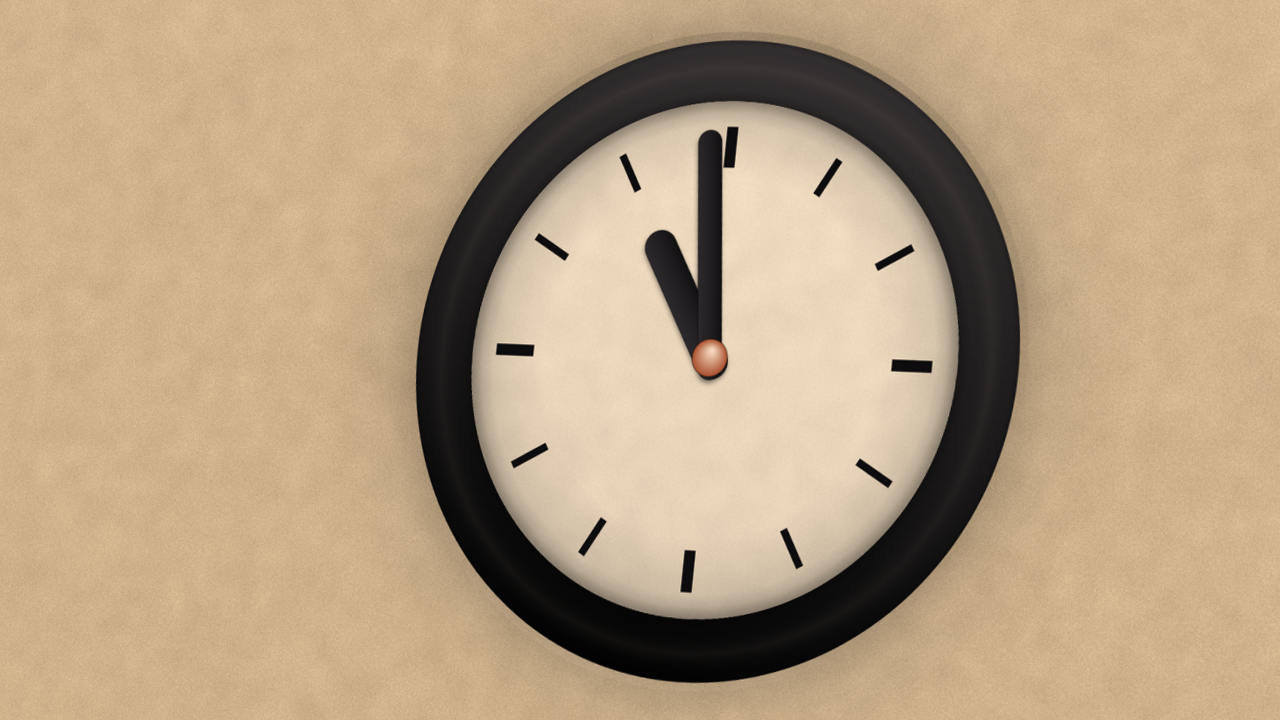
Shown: h=10 m=59
